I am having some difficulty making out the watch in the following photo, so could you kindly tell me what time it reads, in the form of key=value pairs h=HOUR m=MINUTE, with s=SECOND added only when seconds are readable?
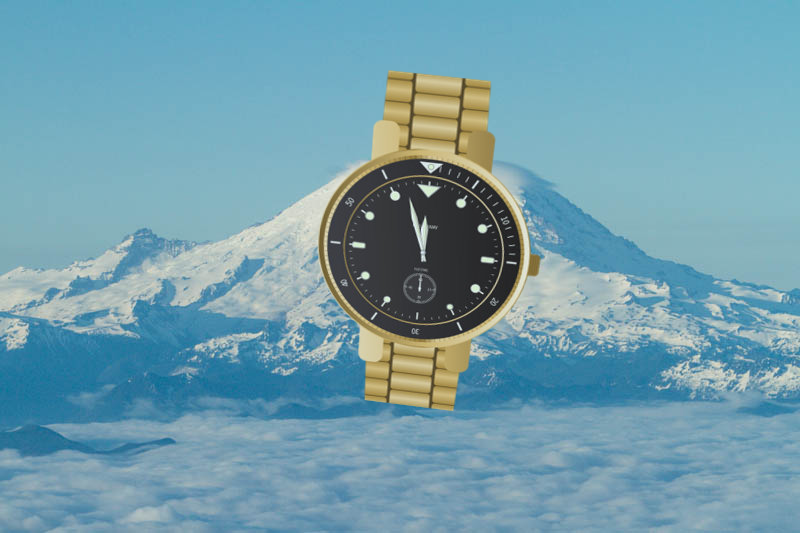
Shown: h=11 m=57
